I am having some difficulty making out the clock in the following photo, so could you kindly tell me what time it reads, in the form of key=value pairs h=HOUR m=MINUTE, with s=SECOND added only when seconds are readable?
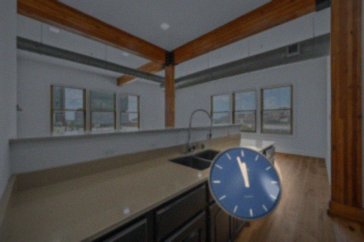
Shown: h=11 m=58
